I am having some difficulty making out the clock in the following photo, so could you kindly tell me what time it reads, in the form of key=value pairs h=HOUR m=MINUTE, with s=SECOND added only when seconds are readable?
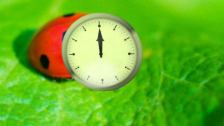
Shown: h=12 m=0
